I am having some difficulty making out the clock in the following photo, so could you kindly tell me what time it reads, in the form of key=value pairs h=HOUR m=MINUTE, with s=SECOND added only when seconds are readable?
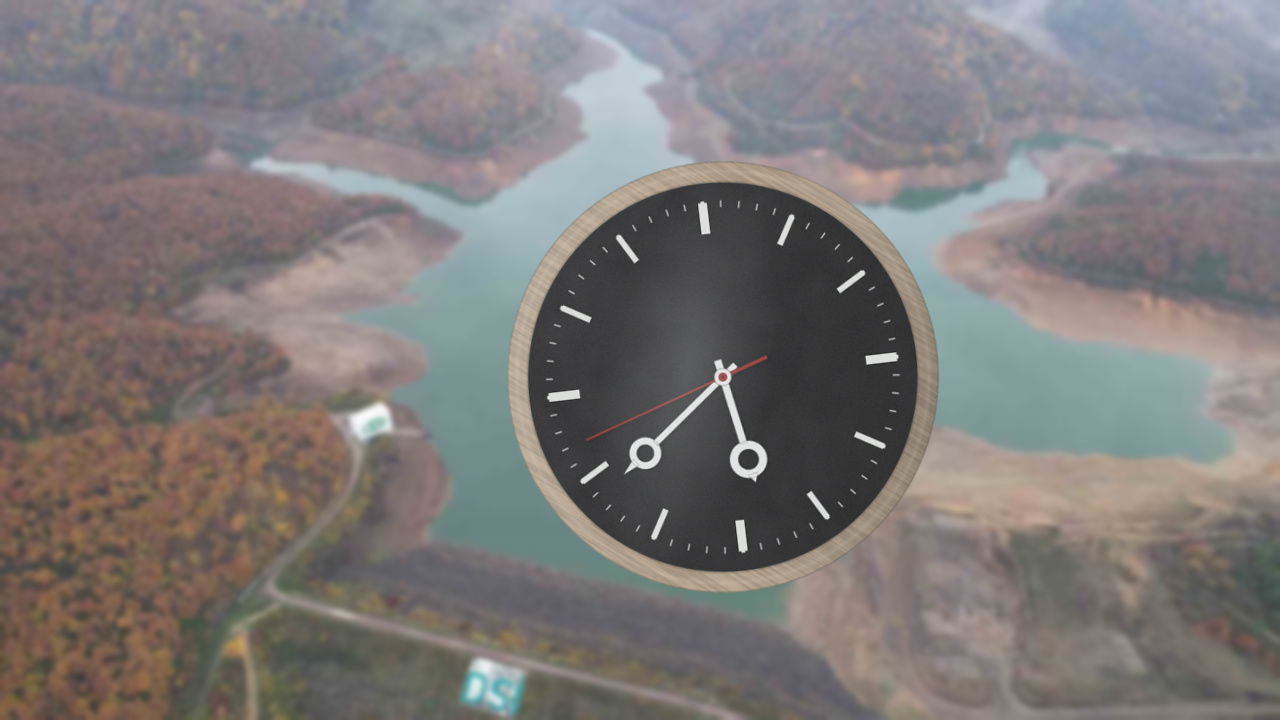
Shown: h=5 m=38 s=42
